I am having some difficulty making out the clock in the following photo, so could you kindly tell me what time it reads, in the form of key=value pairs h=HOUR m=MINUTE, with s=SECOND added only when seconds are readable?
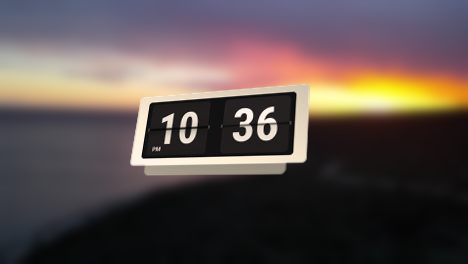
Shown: h=10 m=36
